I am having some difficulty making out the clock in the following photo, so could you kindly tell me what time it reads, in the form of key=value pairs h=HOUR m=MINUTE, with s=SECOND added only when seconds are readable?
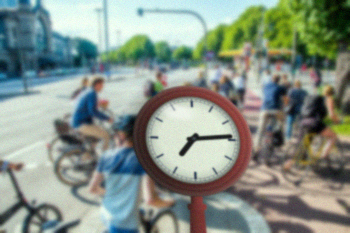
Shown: h=7 m=14
